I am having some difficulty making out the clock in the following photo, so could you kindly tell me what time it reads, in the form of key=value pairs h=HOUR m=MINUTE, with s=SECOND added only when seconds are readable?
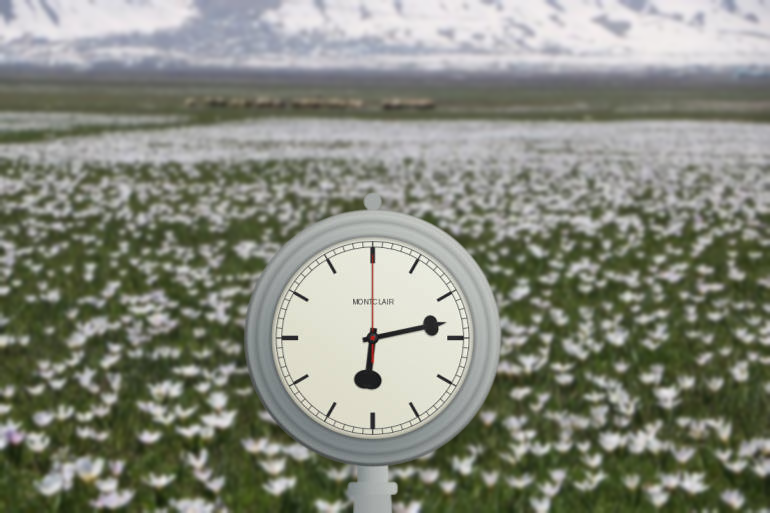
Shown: h=6 m=13 s=0
